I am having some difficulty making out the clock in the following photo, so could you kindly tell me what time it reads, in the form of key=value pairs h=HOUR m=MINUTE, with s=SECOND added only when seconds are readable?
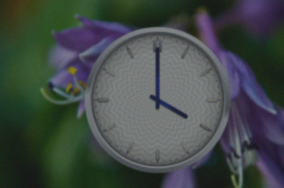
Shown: h=4 m=0
